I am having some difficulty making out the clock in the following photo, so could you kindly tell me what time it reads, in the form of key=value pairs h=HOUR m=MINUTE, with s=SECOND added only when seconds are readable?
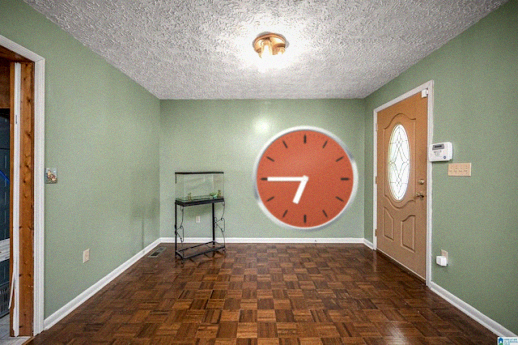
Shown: h=6 m=45
